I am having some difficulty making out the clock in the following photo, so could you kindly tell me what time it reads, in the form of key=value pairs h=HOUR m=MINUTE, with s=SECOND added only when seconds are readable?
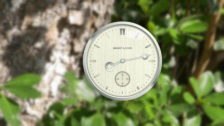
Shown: h=8 m=13
